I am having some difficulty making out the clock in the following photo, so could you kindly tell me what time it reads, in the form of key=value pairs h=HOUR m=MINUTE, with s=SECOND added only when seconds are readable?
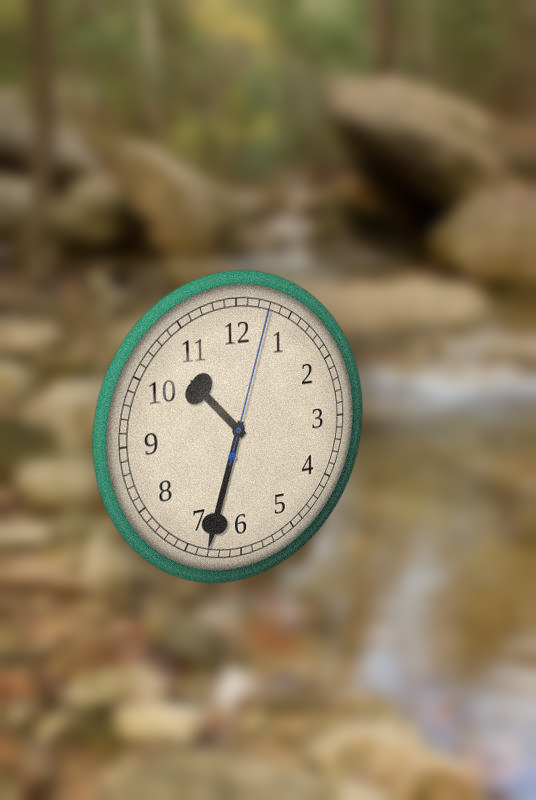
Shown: h=10 m=33 s=3
